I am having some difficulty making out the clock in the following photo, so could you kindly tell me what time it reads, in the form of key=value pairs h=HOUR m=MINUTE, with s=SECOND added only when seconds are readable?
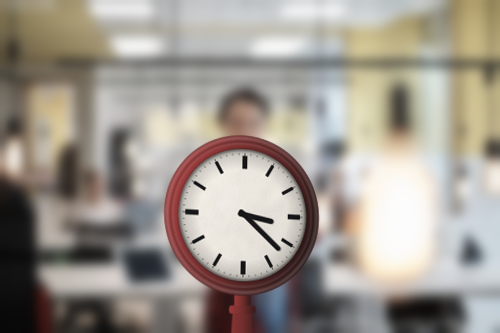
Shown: h=3 m=22
